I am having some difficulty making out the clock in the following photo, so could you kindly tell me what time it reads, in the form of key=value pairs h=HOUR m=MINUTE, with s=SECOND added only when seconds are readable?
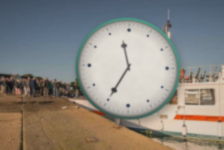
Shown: h=11 m=35
